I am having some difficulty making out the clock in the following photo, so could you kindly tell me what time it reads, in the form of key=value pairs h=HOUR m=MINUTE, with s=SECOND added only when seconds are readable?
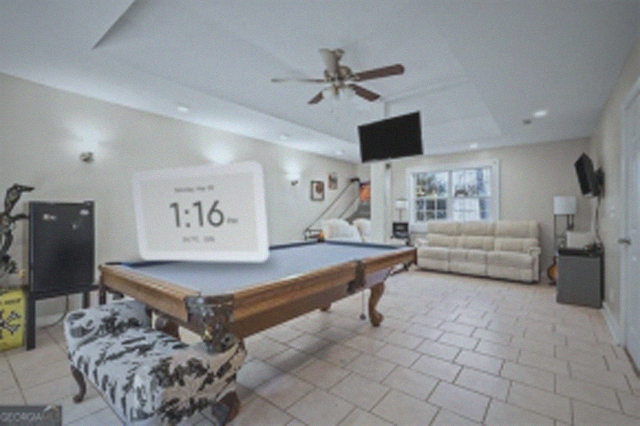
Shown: h=1 m=16
